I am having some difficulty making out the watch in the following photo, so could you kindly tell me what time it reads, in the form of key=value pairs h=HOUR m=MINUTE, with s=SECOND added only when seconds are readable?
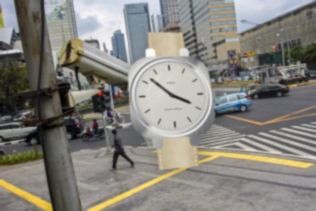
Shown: h=3 m=52
